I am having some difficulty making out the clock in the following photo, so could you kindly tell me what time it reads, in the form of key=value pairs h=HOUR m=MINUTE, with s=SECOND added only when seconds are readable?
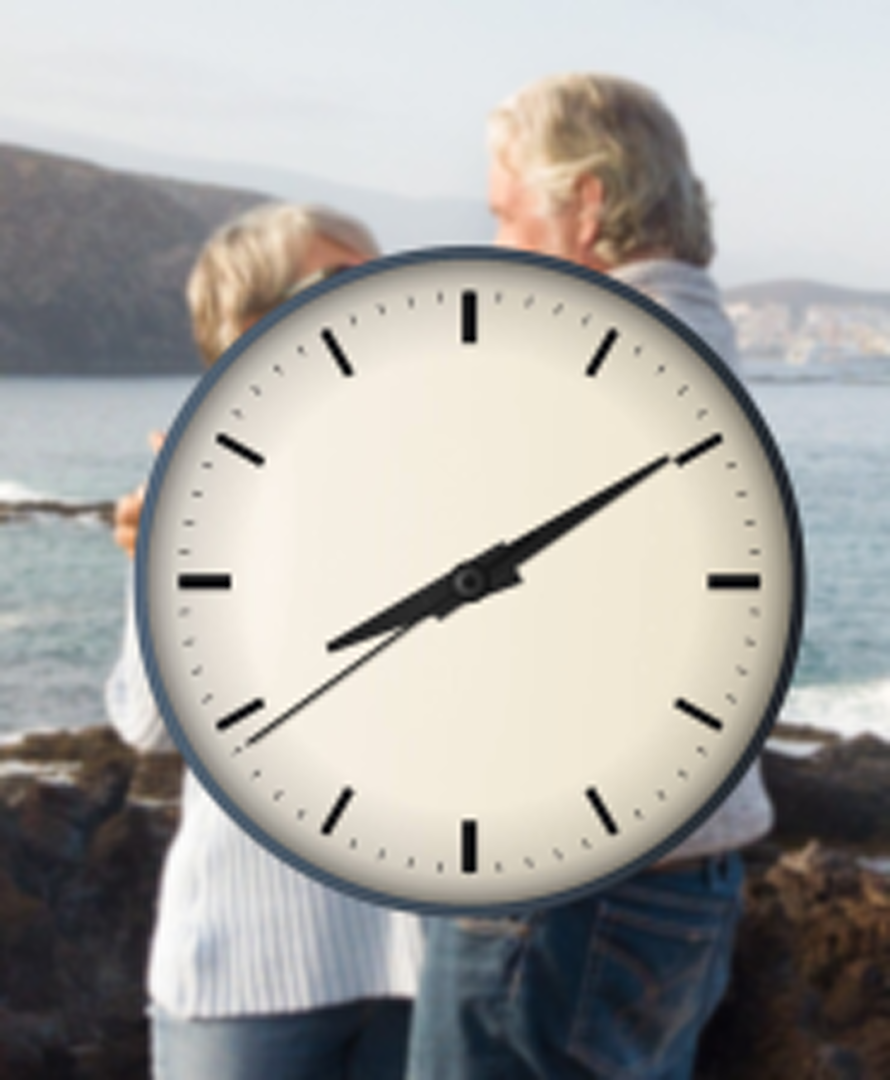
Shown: h=8 m=9 s=39
